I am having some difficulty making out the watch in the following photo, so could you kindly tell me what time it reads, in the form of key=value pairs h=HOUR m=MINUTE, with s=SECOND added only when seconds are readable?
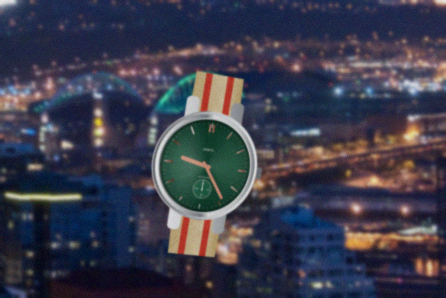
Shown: h=9 m=24
